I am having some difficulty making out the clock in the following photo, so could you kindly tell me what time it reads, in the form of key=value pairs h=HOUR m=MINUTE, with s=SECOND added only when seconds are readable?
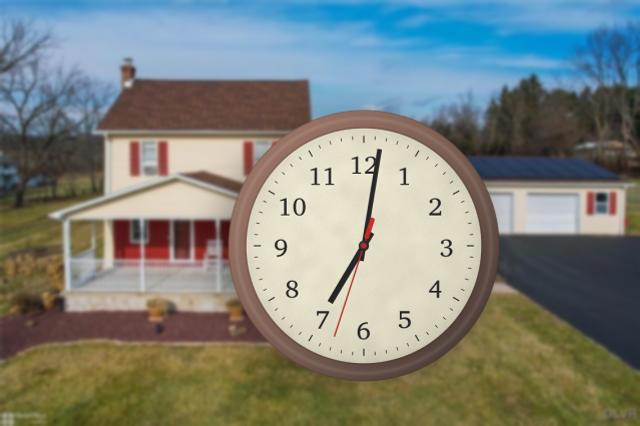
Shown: h=7 m=1 s=33
